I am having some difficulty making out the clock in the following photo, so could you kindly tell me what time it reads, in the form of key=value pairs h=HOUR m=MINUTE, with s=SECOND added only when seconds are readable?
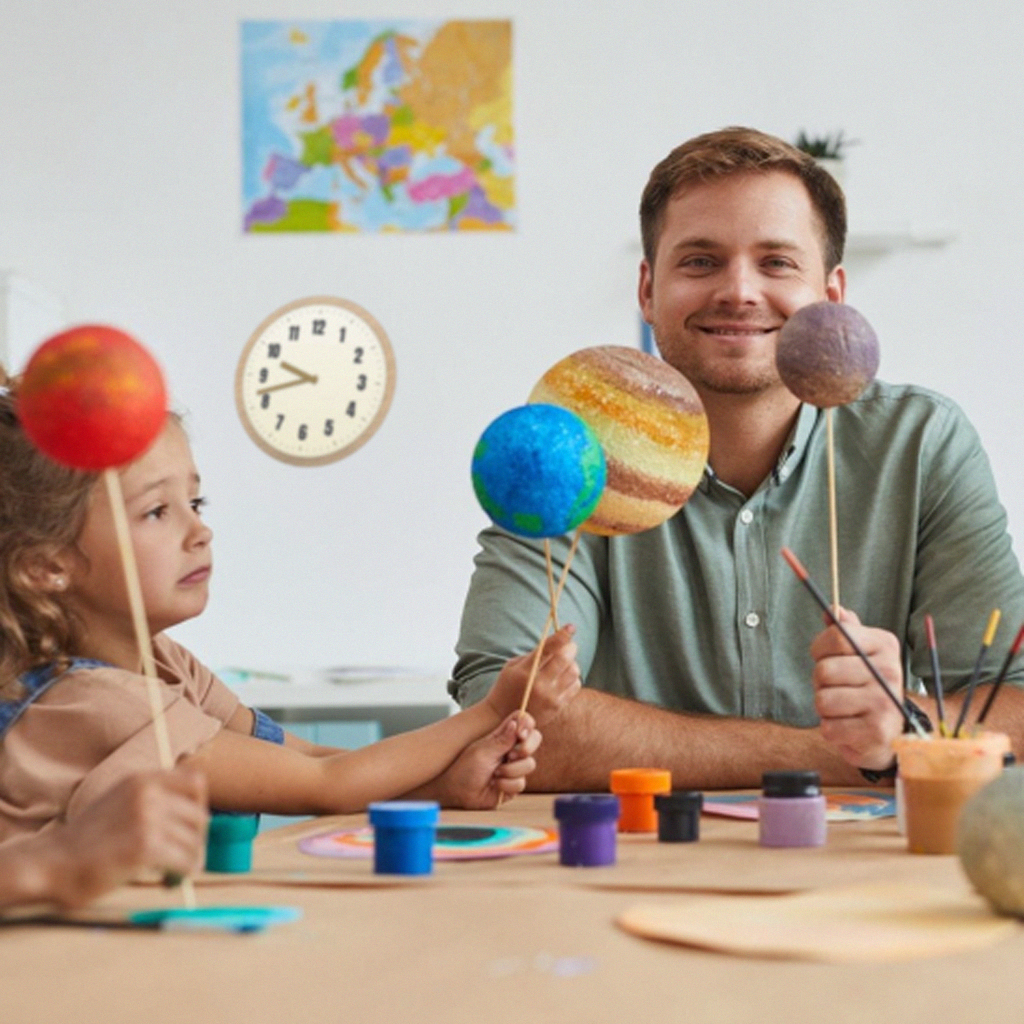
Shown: h=9 m=42
